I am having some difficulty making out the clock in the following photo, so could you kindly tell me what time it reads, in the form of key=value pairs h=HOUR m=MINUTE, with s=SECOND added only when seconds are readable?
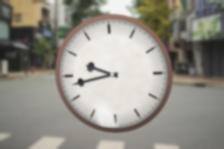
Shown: h=9 m=43
